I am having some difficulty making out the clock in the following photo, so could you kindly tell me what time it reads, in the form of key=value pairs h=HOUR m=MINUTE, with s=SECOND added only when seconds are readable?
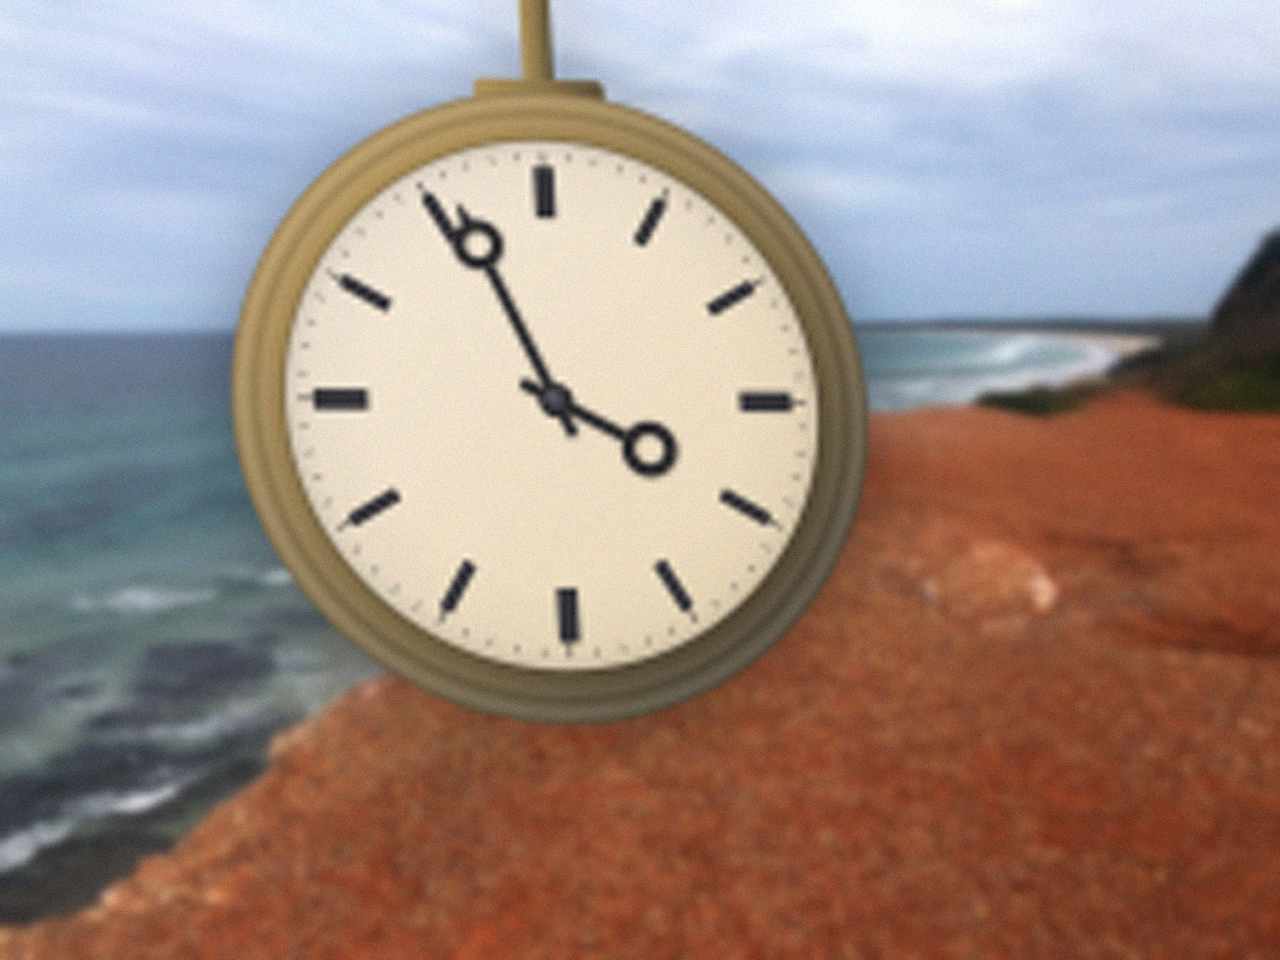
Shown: h=3 m=56
